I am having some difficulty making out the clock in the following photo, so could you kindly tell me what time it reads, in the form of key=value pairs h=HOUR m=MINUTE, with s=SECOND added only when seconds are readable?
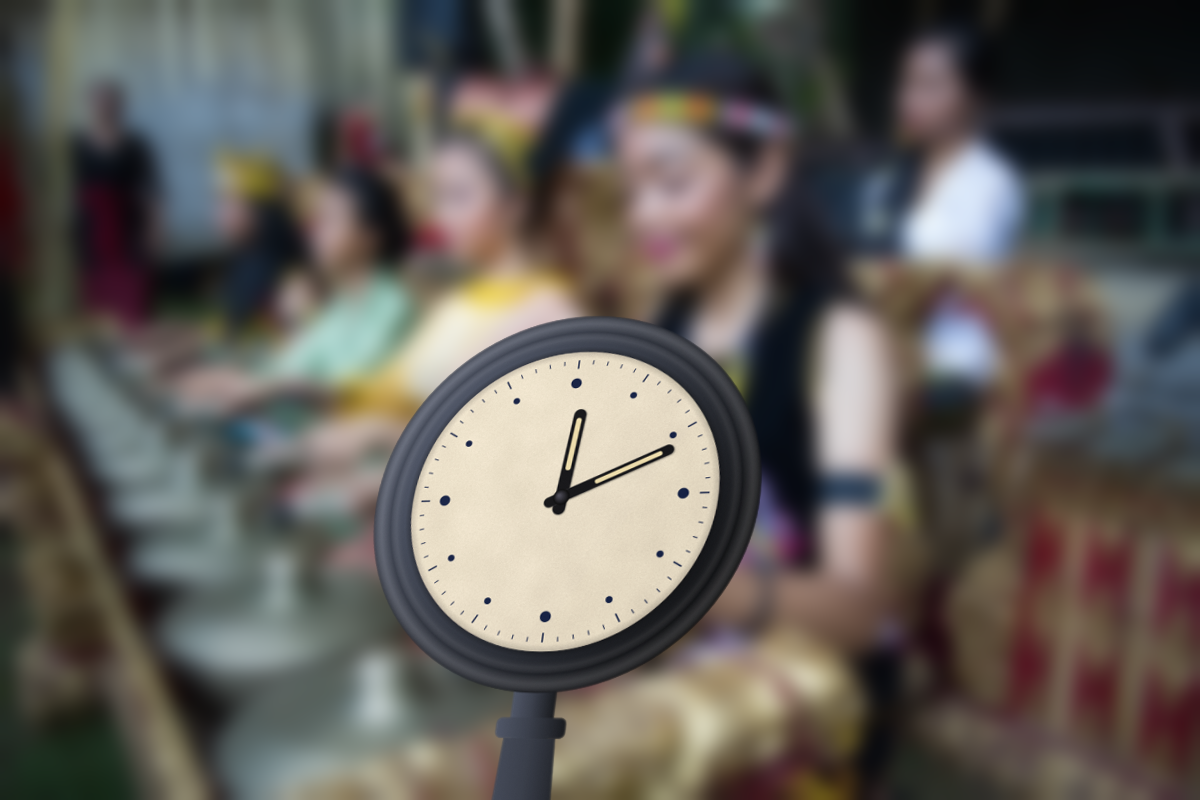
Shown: h=12 m=11
